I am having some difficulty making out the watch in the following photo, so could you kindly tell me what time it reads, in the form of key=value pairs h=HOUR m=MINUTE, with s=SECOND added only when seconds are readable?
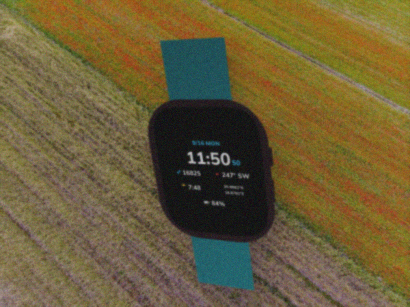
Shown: h=11 m=50
